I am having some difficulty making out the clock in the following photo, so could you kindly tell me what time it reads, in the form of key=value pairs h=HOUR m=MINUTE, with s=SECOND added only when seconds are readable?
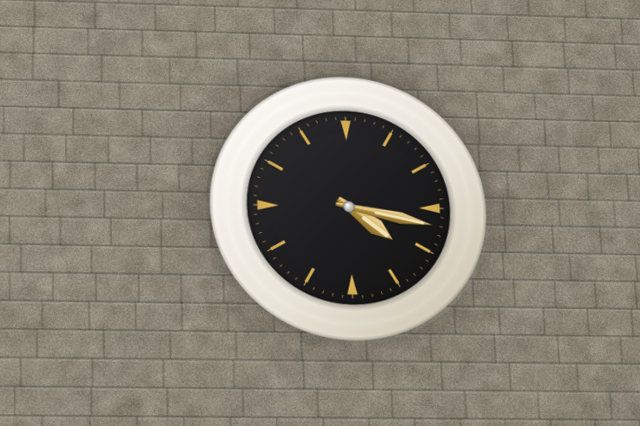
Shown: h=4 m=17
